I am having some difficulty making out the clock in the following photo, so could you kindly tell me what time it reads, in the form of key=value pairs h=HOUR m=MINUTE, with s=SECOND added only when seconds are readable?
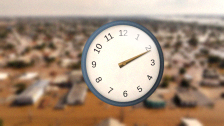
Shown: h=2 m=11
